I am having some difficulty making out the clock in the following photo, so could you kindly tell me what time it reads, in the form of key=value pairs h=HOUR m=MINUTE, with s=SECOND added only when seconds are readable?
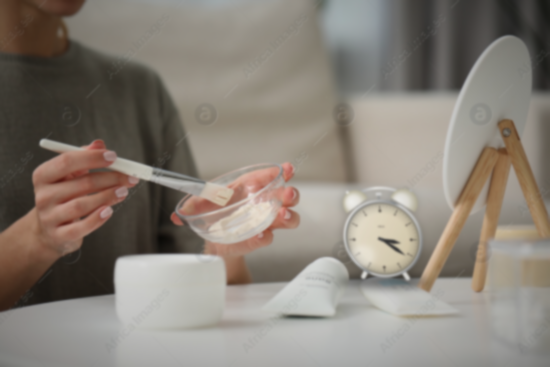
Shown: h=3 m=21
